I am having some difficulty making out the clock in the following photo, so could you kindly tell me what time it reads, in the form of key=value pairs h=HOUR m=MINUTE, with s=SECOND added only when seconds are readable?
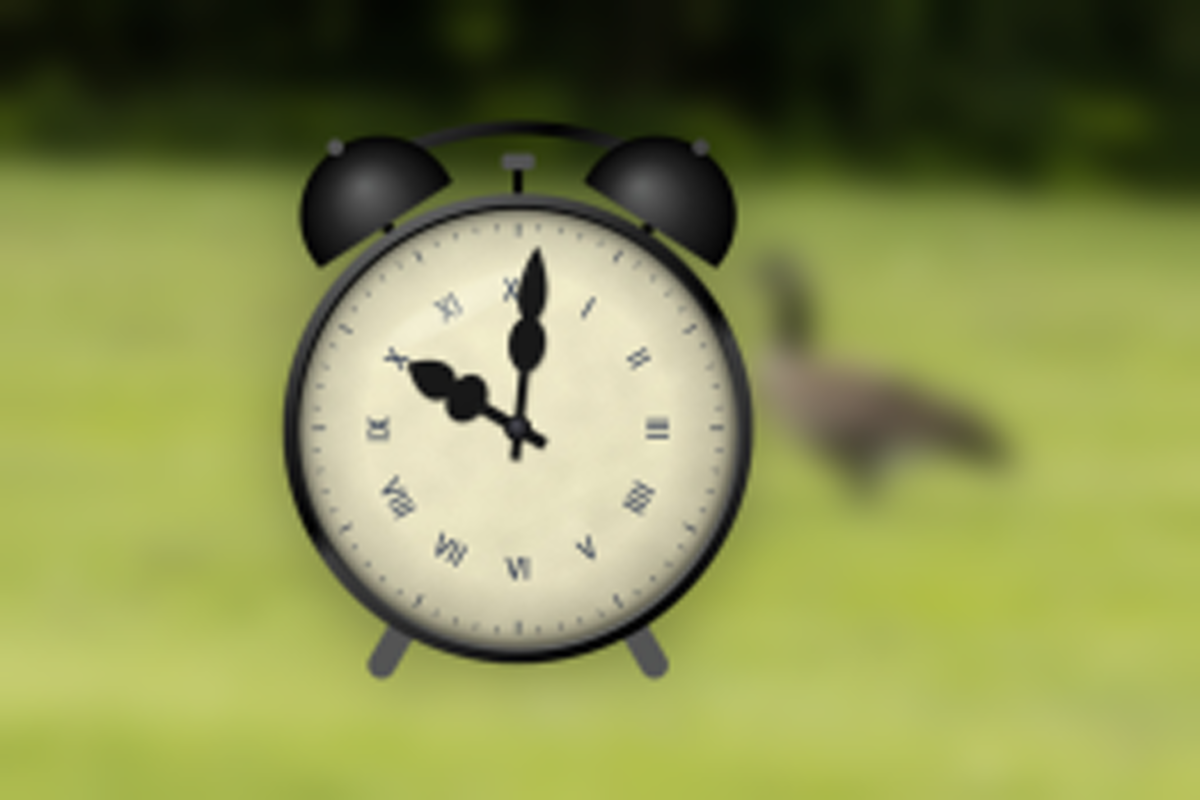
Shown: h=10 m=1
